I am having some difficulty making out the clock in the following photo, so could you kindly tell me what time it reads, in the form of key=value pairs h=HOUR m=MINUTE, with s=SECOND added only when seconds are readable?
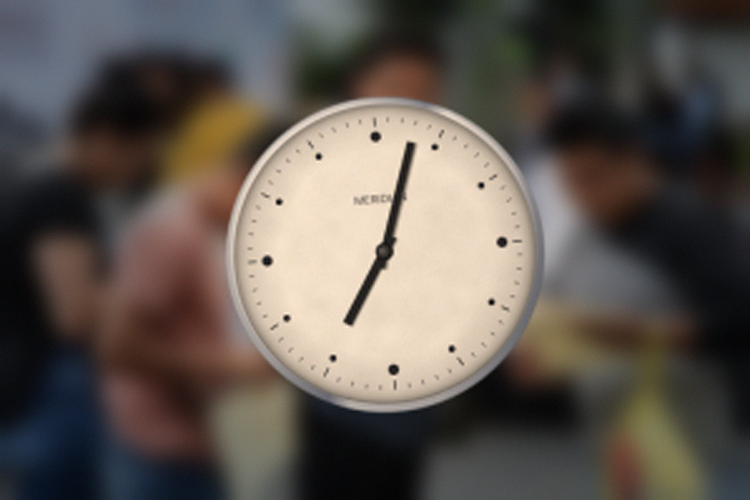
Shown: h=7 m=3
